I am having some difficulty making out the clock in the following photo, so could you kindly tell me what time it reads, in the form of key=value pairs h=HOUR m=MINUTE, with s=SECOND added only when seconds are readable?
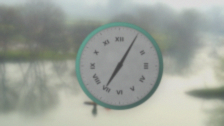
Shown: h=7 m=5
